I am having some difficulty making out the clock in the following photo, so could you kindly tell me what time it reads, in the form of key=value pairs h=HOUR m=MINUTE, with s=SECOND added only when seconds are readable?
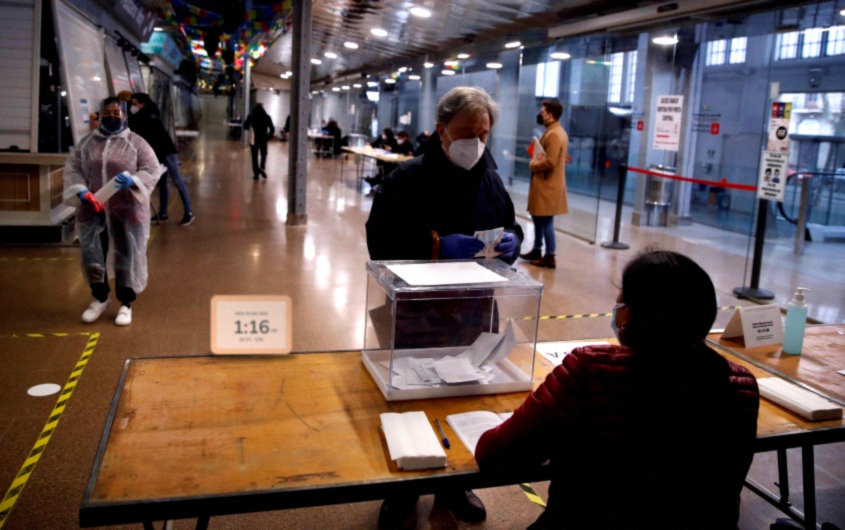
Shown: h=1 m=16
